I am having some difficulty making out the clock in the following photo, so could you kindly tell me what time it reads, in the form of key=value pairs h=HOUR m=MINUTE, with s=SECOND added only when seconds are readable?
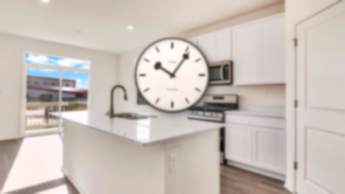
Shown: h=10 m=6
